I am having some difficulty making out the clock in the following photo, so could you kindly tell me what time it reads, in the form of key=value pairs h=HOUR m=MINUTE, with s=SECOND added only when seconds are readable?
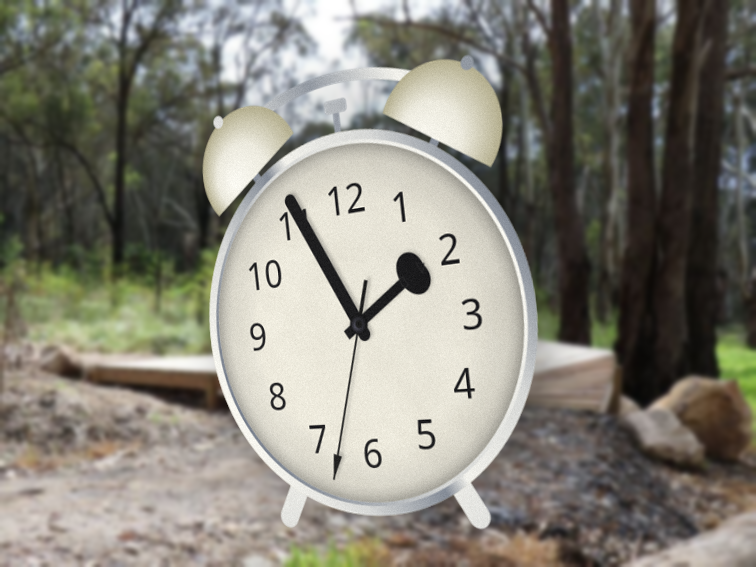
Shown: h=1 m=55 s=33
